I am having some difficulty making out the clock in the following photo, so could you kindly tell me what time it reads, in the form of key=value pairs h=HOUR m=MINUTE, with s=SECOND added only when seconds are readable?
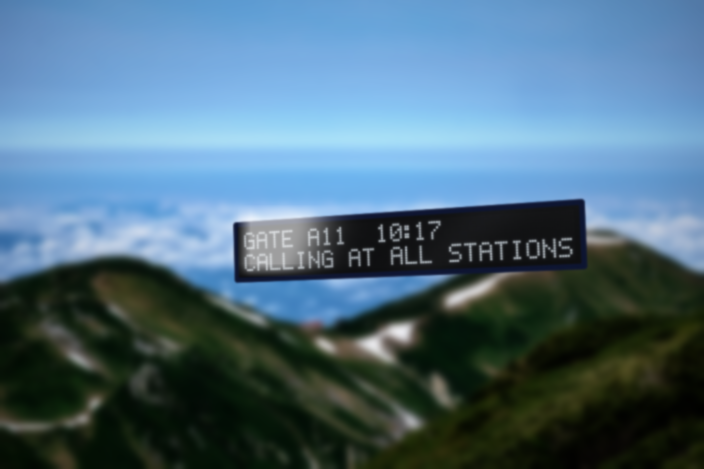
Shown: h=10 m=17
